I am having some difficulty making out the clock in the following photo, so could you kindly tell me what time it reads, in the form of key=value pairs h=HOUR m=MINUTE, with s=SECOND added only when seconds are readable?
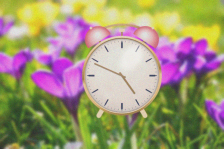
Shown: h=4 m=49
